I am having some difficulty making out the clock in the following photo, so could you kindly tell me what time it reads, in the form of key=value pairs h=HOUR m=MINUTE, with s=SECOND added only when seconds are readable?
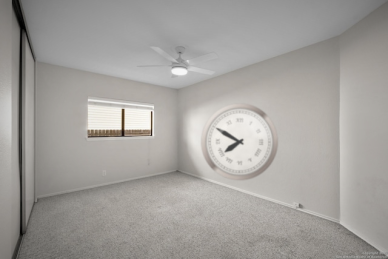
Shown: h=7 m=50
